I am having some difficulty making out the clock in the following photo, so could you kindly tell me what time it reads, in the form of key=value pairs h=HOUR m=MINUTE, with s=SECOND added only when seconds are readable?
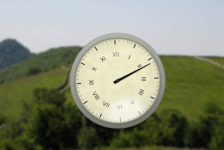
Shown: h=2 m=11
